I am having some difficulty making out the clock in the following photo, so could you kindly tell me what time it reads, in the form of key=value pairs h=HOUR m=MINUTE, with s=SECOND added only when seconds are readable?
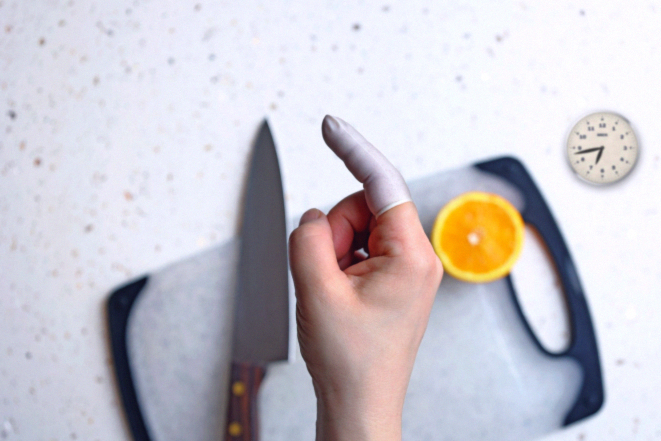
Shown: h=6 m=43
